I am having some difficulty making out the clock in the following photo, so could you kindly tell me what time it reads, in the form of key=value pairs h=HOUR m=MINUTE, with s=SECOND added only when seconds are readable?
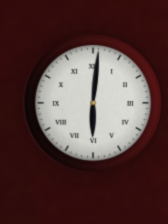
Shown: h=6 m=1
